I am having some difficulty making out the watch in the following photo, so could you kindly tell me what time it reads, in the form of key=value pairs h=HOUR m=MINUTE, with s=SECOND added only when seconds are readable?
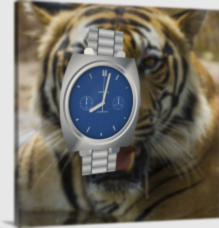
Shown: h=8 m=2
